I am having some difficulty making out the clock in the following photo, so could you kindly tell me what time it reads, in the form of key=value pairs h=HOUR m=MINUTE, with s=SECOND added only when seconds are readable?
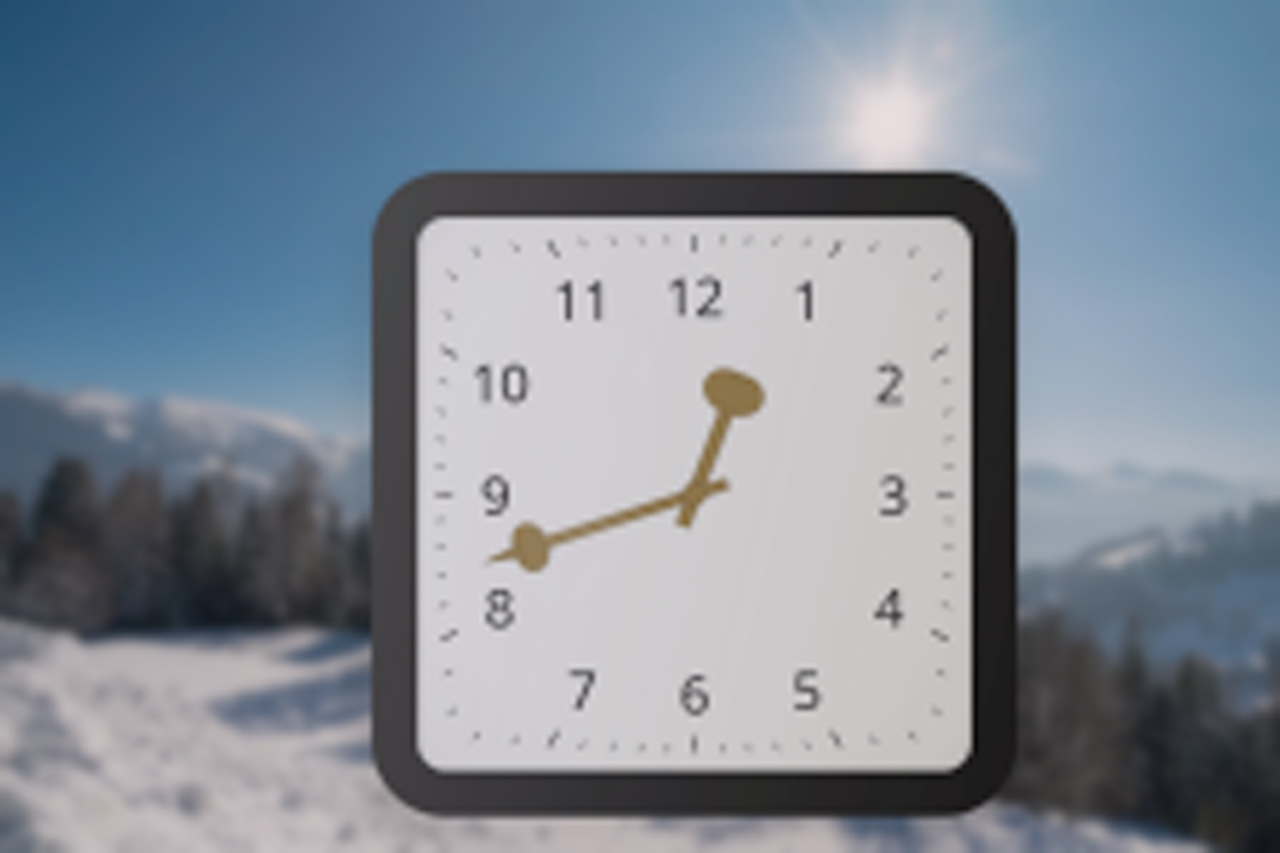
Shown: h=12 m=42
